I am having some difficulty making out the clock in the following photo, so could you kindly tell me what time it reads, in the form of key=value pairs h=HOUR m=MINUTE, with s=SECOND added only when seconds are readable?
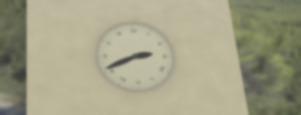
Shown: h=2 m=41
